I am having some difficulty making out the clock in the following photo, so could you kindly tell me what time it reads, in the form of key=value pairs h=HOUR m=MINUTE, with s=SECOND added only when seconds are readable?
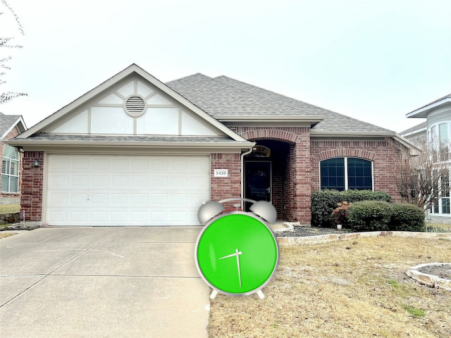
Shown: h=8 m=29
